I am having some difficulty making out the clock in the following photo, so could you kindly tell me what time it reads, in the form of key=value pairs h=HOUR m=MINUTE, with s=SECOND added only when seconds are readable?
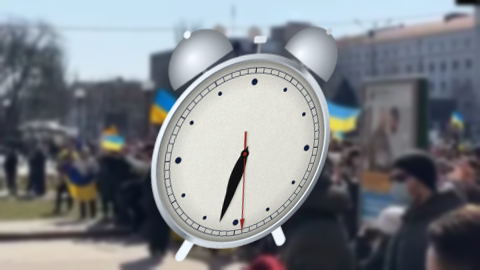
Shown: h=6 m=32 s=29
